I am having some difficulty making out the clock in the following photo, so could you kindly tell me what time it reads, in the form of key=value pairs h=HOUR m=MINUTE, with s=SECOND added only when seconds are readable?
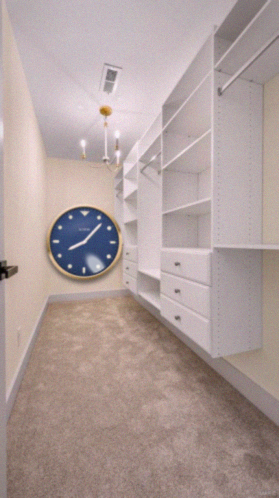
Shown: h=8 m=7
